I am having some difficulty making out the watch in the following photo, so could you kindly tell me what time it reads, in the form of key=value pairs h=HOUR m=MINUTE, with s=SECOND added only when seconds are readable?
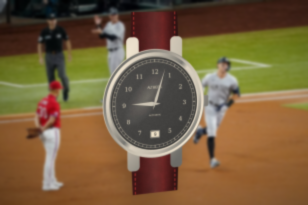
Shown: h=9 m=3
